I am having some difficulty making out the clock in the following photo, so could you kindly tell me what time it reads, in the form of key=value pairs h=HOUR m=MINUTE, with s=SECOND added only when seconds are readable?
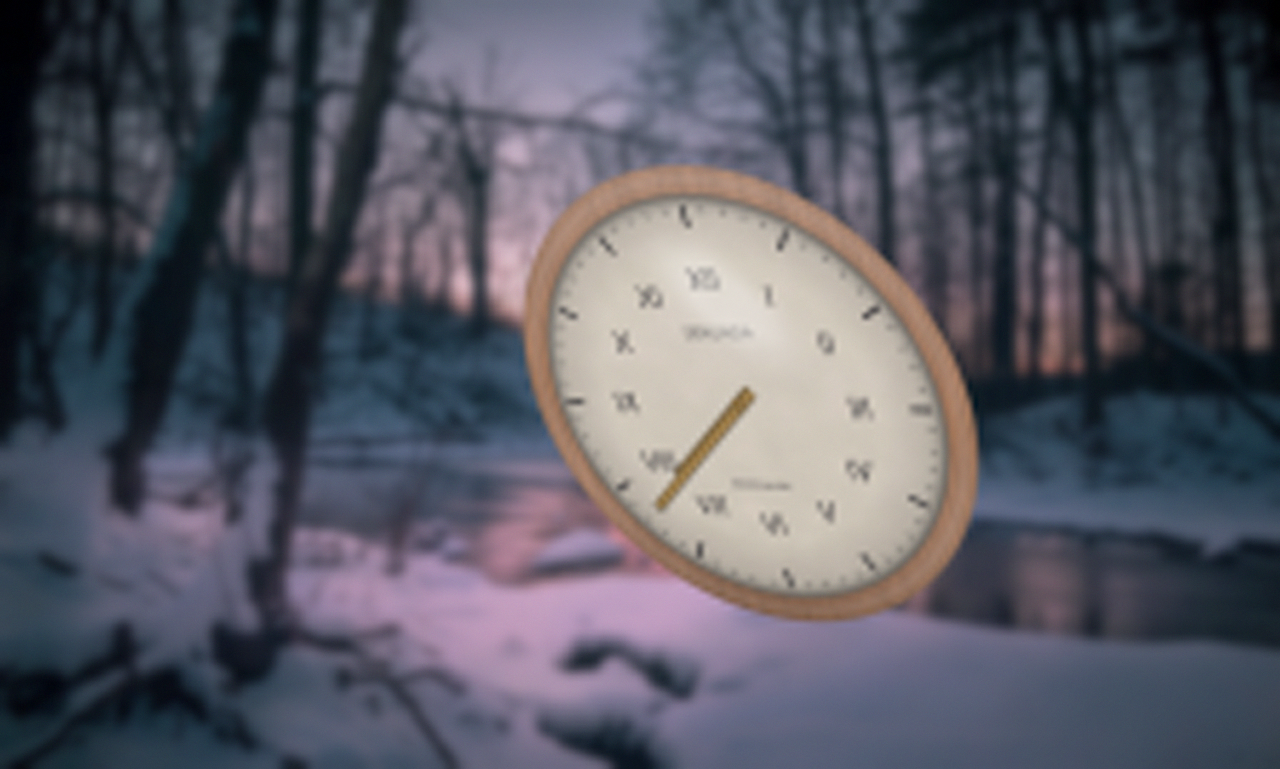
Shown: h=7 m=38
